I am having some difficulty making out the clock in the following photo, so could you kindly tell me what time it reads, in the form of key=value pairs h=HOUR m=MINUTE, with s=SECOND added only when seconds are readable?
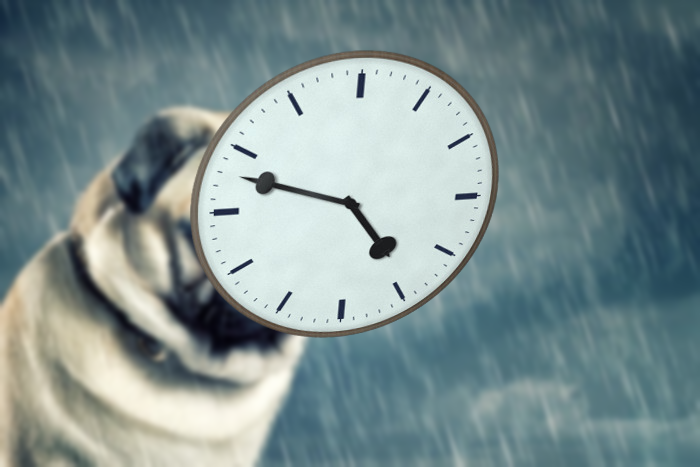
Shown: h=4 m=48
